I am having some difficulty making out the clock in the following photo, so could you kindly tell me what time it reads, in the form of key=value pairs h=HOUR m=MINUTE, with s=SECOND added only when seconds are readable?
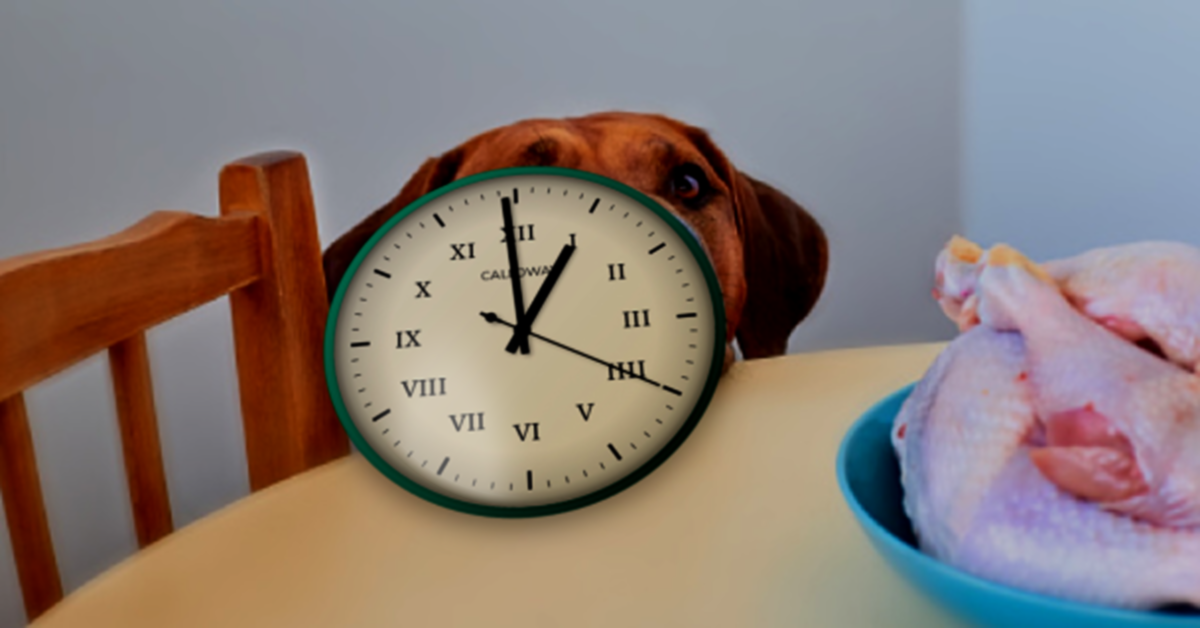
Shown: h=12 m=59 s=20
